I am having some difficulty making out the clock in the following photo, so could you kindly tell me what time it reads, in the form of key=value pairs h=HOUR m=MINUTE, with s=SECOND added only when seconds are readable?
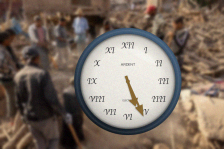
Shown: h=5 m=26
